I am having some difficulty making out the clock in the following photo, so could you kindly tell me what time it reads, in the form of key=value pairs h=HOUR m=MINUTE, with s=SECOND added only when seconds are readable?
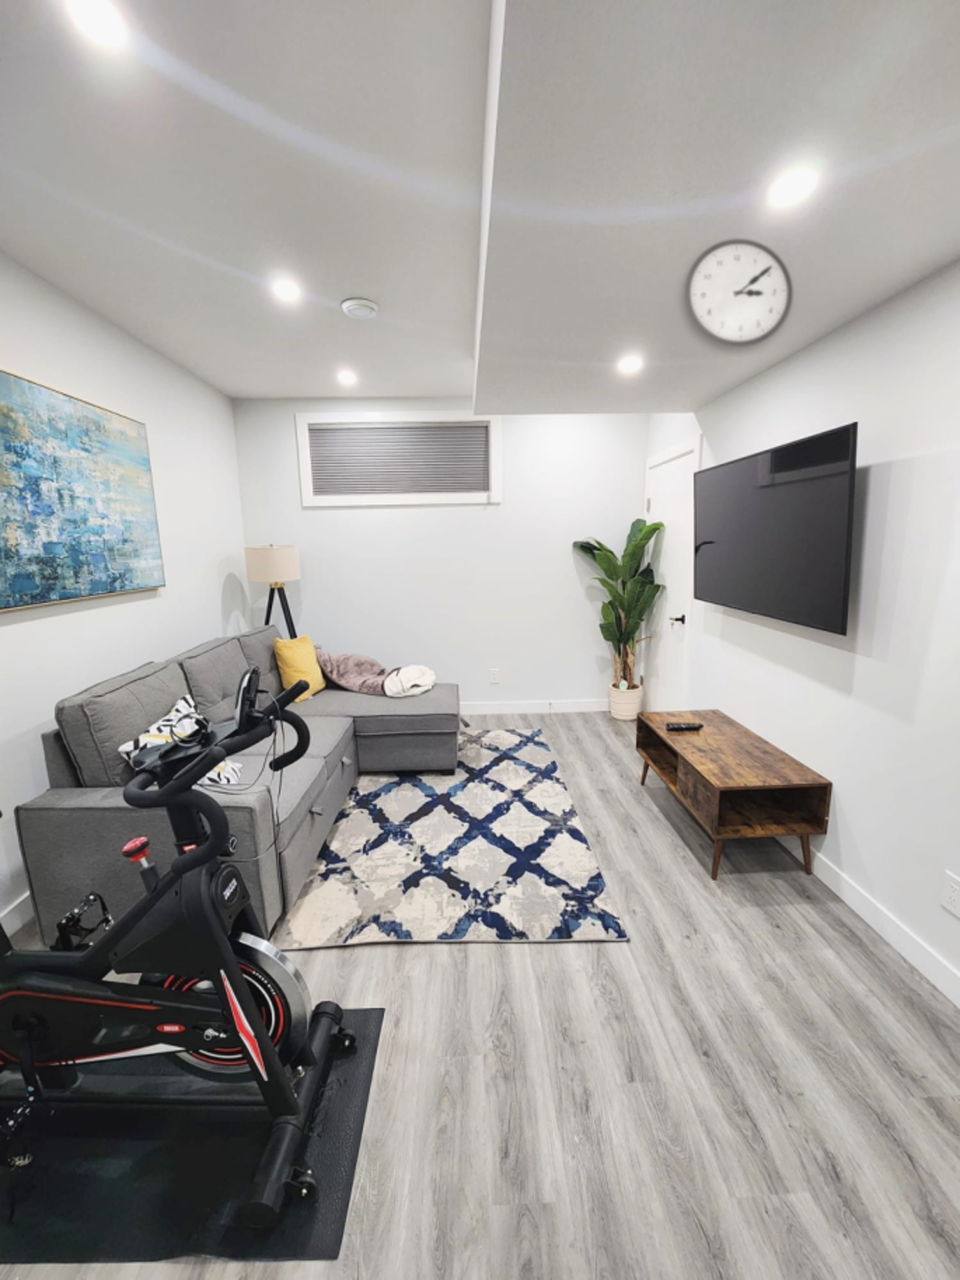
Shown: h=3 m=9
